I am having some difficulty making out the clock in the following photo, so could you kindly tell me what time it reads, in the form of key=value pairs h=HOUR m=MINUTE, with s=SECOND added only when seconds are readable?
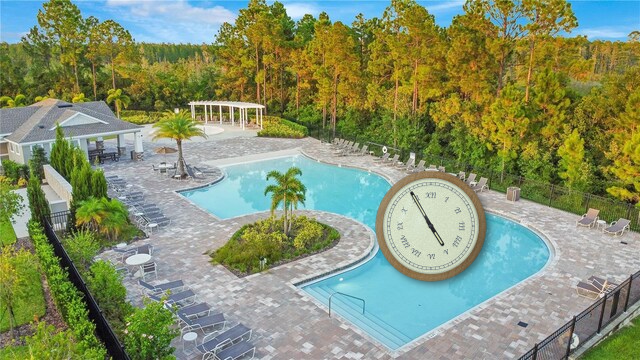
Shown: h=4 m=55
